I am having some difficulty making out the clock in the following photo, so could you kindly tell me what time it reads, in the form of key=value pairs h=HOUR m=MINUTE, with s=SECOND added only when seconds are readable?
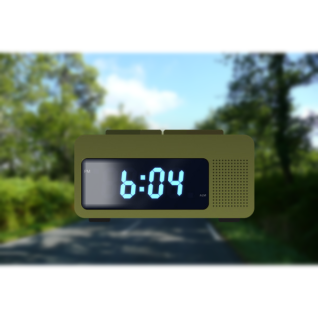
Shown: h=6 m=4
